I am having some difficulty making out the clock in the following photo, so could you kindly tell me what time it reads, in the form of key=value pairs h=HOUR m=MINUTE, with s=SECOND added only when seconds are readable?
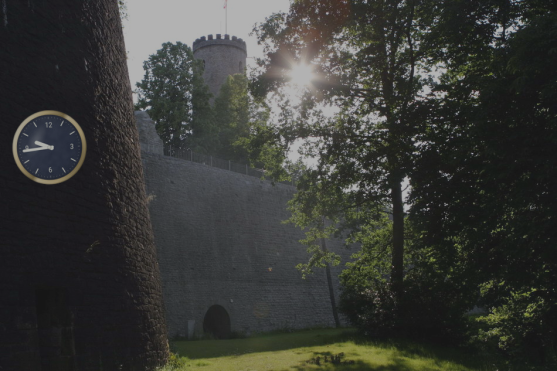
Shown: h=9 m=44
